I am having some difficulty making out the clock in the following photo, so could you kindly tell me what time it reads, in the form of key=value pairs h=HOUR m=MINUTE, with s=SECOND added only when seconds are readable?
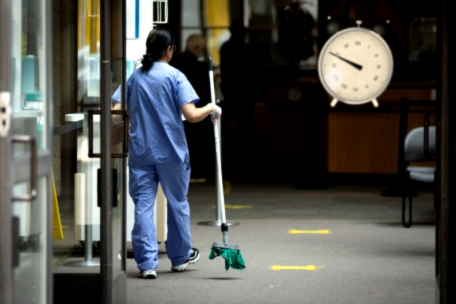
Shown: h=9 m=49
